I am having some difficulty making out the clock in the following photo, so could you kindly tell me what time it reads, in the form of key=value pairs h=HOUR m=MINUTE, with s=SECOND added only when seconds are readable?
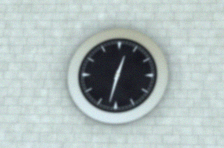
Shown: h=12 m=32
